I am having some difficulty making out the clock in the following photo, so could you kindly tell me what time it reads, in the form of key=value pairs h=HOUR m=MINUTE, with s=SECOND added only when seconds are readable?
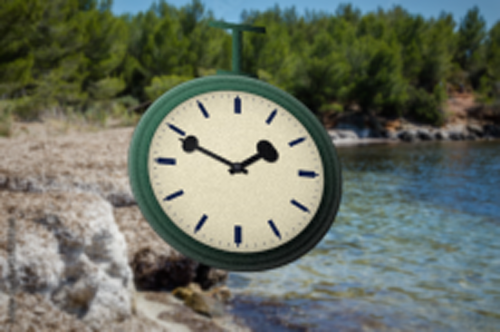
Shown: h=1 m=49
